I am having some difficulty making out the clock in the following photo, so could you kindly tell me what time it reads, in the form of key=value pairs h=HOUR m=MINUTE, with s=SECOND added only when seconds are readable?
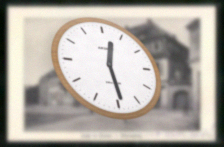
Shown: h=12 m=29
